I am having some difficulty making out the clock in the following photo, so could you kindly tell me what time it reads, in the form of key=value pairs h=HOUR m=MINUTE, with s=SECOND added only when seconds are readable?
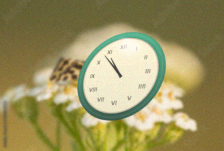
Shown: h=10 m=53
